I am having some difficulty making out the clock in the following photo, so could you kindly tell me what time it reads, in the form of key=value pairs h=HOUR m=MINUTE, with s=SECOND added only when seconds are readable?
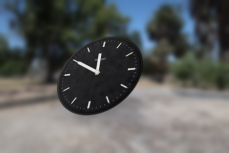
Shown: h=11 m=50
